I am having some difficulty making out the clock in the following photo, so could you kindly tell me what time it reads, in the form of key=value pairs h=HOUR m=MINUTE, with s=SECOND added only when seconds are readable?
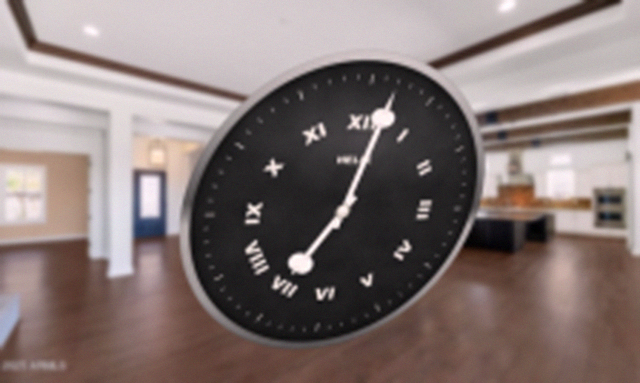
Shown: h=7 m=2
